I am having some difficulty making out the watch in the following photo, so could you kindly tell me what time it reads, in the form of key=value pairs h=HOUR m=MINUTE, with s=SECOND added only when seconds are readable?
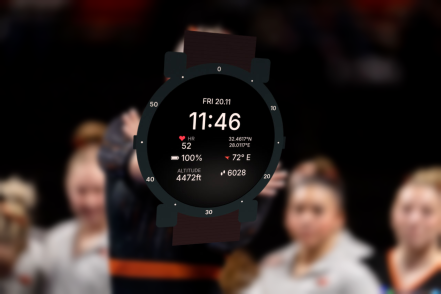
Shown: h=11 m=46
